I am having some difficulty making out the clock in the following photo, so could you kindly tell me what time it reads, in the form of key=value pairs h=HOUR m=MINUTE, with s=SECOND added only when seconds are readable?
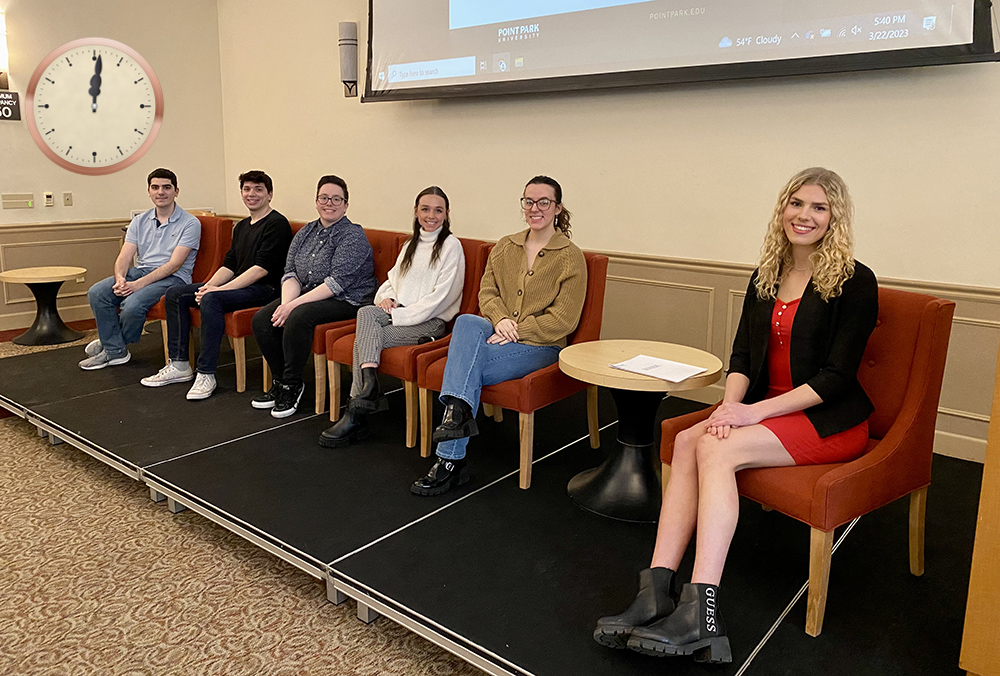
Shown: h=12 m=1
